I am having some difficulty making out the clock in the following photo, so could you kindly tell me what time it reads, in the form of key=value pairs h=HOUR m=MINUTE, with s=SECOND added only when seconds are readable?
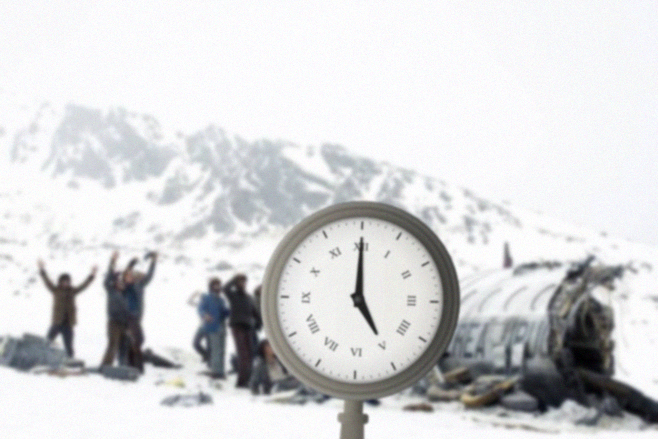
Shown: h=5 m=0
